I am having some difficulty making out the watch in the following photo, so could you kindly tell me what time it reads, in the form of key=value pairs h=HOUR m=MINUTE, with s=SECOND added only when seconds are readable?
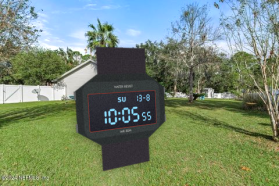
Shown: h=10 m=5 s=55
